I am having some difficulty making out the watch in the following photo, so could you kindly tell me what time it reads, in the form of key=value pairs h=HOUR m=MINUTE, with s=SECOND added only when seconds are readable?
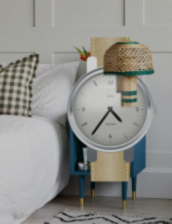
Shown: h=4 m=36
